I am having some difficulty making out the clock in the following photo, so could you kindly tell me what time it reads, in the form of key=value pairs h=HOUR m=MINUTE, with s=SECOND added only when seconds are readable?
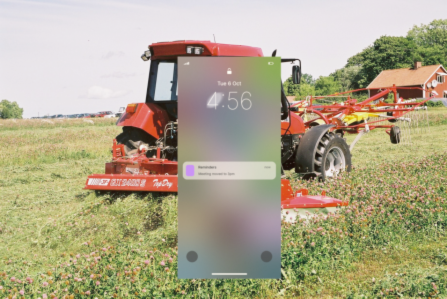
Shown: h=4 m=56
